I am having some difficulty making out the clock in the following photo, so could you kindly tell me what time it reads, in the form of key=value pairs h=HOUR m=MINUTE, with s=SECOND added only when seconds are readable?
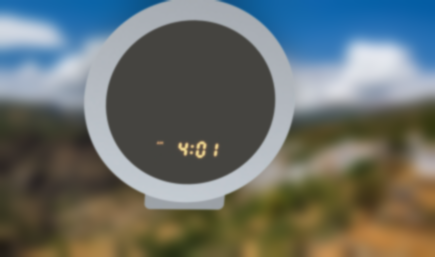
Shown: h=4 m=1
